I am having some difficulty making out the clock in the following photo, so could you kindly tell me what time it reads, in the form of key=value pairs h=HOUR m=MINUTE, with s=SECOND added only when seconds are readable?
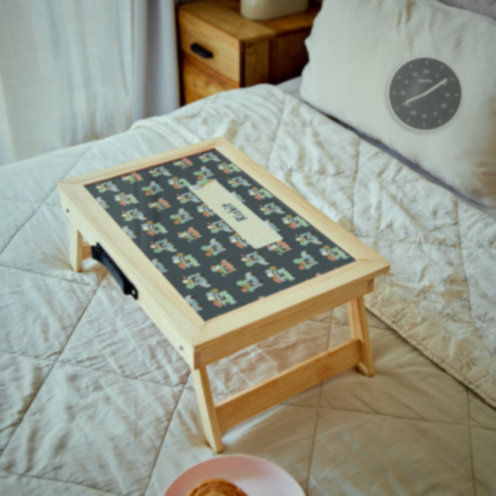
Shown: h=8 m=9
